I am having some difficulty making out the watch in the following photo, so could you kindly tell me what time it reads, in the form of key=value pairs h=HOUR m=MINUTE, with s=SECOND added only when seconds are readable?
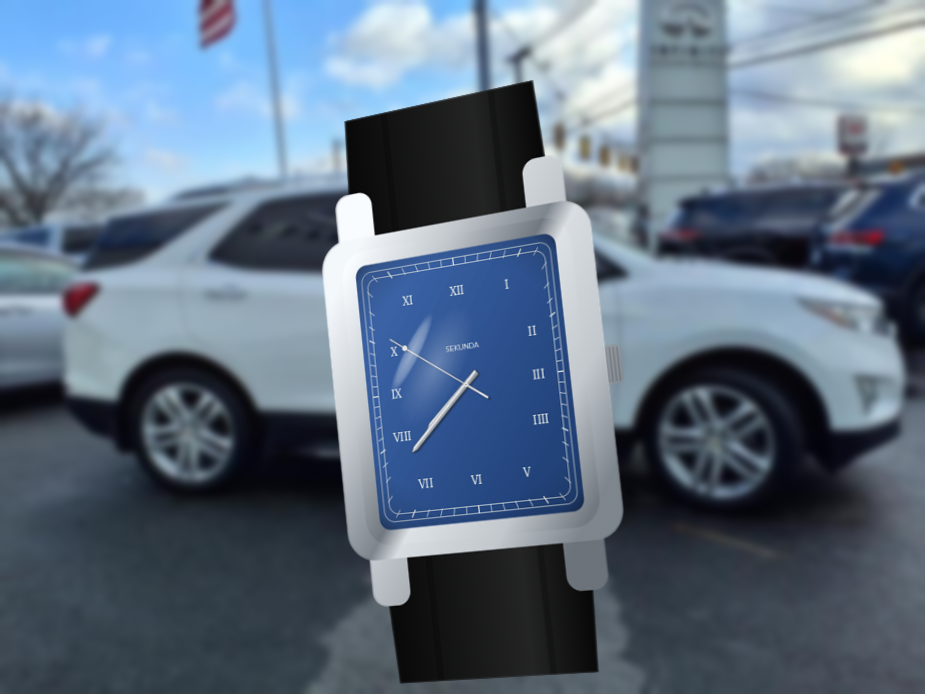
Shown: h=7 m=37 s=51
